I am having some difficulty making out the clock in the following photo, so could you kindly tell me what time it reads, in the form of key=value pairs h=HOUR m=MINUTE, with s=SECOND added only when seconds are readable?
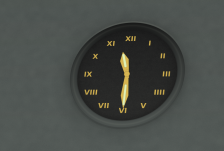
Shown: h=11 m=30
